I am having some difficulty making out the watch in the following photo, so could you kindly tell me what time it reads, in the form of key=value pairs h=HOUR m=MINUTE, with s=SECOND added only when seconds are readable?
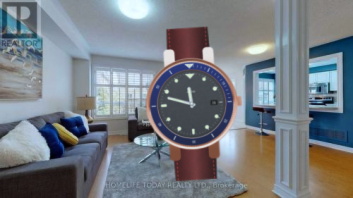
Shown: h=11 m=48
